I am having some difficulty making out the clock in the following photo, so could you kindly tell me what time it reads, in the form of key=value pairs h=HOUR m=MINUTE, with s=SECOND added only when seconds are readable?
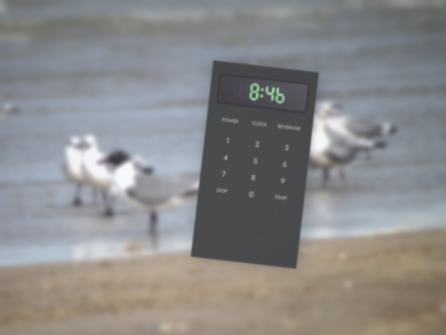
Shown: h=8 m=46
